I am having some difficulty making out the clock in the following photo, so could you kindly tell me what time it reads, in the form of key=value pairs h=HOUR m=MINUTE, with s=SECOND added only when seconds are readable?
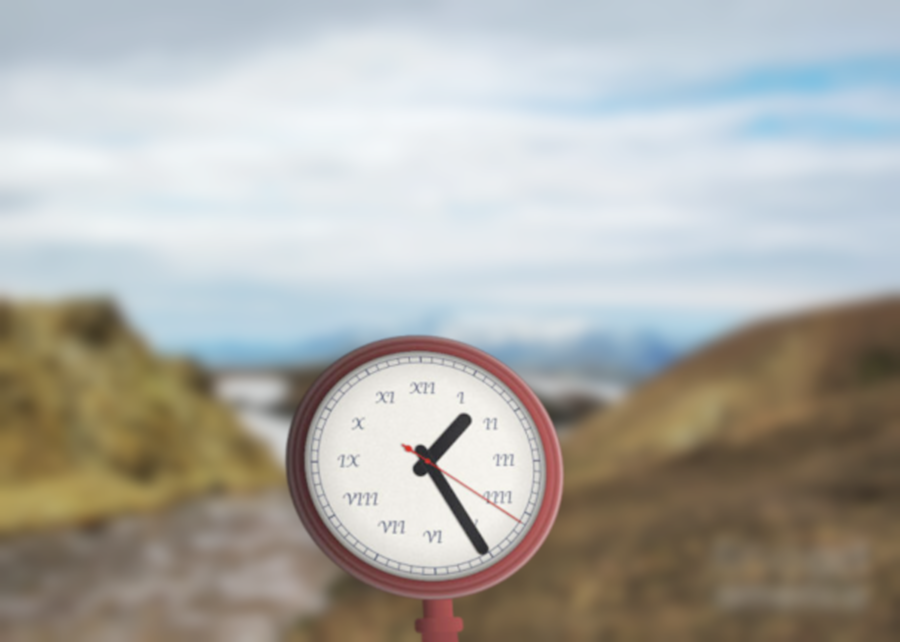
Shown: h=1 m=25 s=21
